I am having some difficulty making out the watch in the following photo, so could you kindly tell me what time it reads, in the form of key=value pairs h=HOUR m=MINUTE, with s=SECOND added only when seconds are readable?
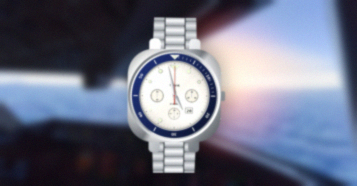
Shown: h=4 m=58
